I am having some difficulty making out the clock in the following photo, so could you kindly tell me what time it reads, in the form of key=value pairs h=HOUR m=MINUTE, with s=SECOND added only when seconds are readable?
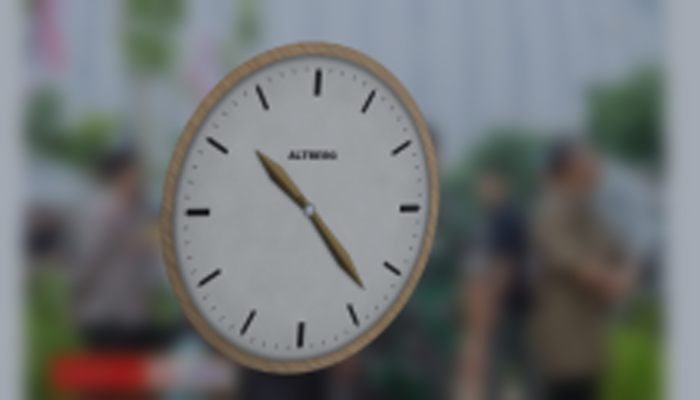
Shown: h=10 m=23
